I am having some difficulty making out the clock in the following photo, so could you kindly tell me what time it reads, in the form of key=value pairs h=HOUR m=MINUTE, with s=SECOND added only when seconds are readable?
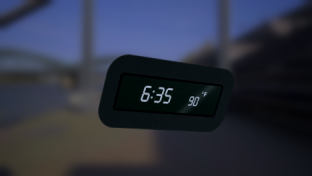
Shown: h=6 m=35
